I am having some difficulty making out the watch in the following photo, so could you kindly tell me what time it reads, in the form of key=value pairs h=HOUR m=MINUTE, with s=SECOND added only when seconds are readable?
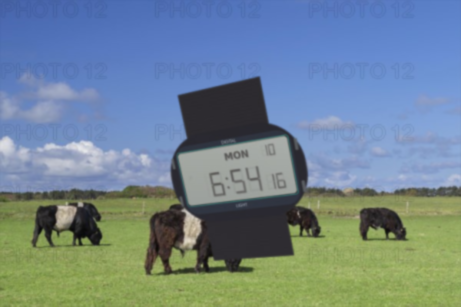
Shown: h=6 m=54 s=16
